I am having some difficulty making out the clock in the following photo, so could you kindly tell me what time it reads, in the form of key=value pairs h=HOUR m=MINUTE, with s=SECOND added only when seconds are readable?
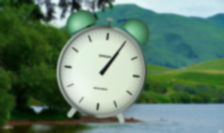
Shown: h=1 m=5
